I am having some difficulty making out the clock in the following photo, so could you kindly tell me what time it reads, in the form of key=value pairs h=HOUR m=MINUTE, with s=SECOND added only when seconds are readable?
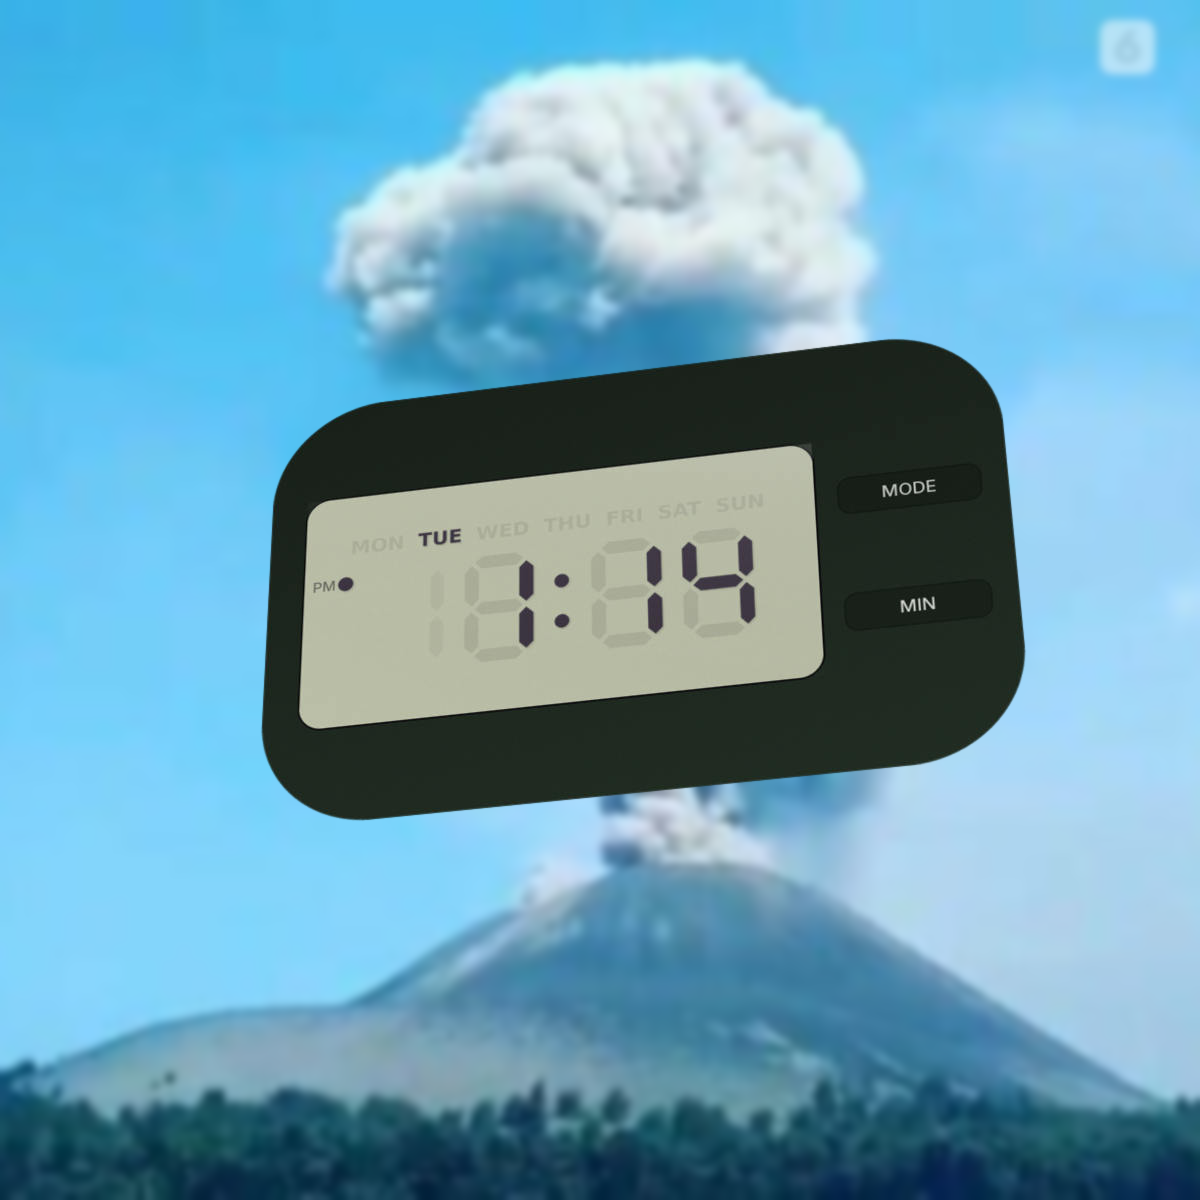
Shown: h=1 m=14
